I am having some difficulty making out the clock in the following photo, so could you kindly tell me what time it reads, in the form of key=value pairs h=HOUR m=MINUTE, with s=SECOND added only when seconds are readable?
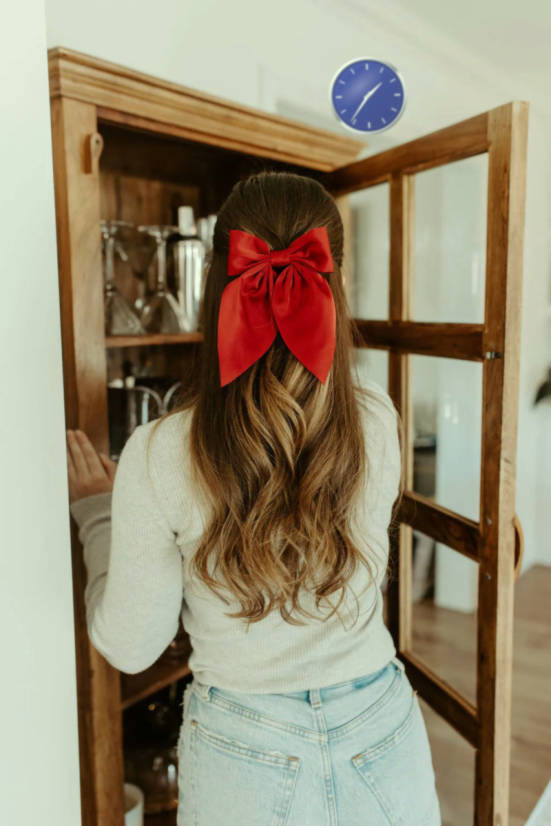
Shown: h=1 m=36
